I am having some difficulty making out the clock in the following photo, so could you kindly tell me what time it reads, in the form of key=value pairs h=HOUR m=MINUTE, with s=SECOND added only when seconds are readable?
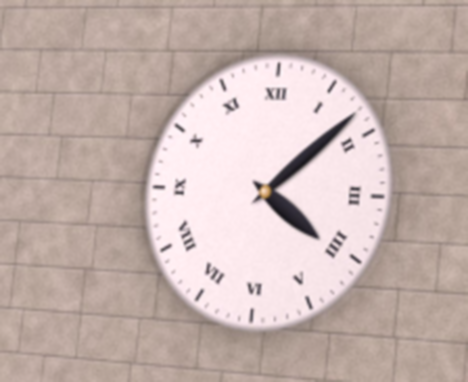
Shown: h=4 m=8
